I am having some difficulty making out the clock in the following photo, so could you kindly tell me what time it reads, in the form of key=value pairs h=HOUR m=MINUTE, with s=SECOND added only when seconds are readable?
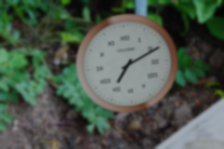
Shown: h=7 m=11
